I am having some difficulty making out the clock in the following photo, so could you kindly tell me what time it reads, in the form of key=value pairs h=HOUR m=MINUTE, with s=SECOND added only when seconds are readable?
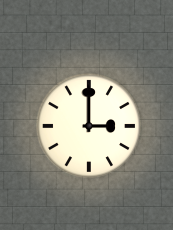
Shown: h=3 m=0
